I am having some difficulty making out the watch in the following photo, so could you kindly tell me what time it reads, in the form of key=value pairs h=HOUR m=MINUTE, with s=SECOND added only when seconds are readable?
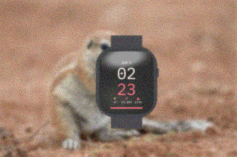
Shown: h=2 m=23
